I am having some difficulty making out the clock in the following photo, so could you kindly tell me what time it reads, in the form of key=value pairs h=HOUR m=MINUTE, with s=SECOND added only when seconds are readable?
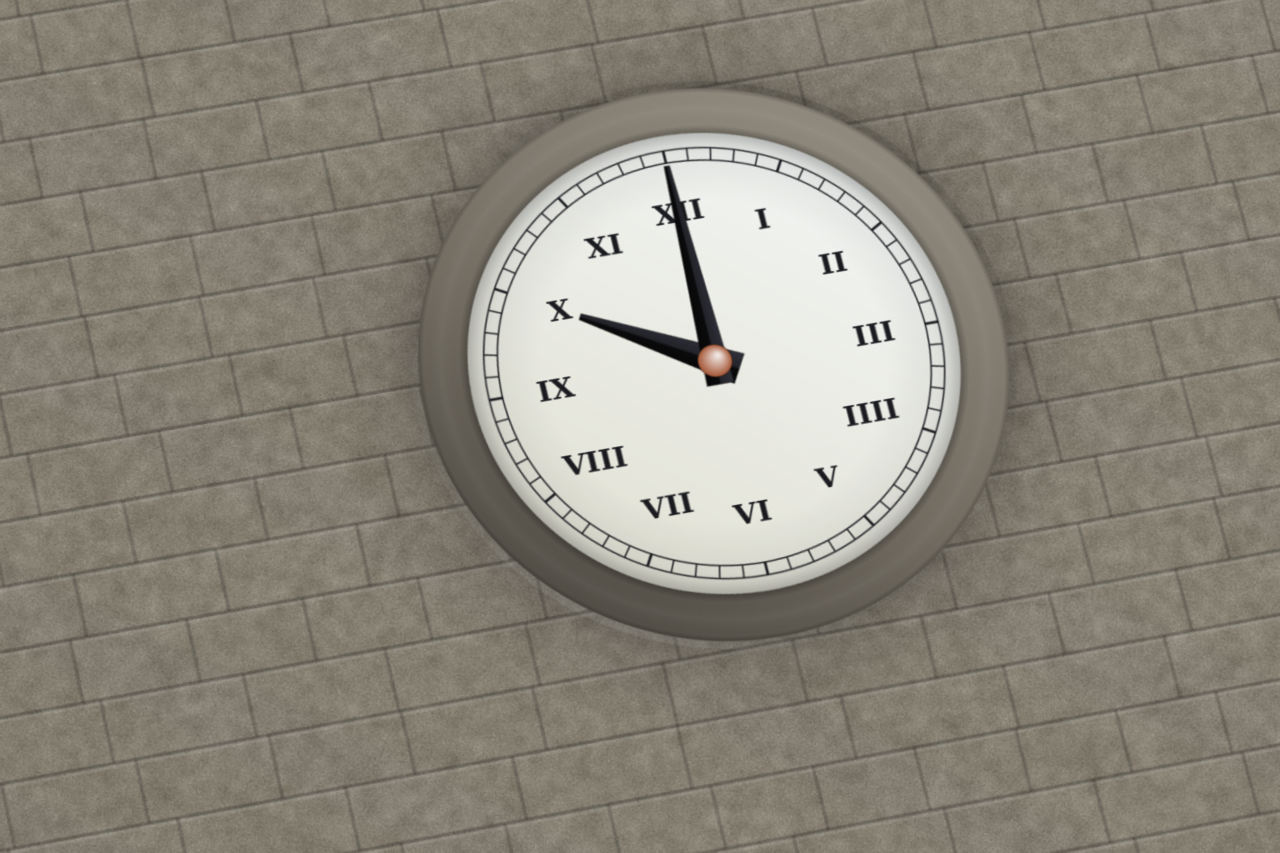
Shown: h=10 m=0
